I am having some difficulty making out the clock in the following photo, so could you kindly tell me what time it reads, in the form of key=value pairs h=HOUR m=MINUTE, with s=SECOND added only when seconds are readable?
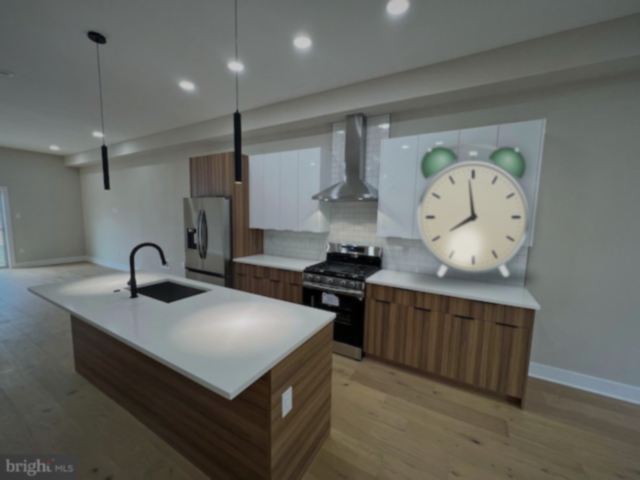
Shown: h=7 m=59
